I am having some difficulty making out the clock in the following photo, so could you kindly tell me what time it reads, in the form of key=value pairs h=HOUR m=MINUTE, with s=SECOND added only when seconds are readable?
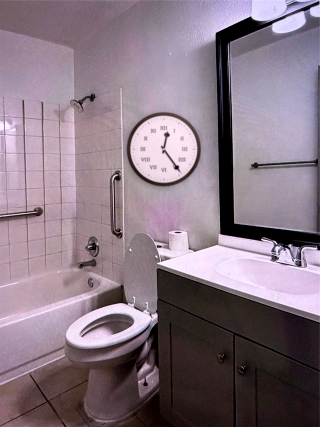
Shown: h=12 m=24
